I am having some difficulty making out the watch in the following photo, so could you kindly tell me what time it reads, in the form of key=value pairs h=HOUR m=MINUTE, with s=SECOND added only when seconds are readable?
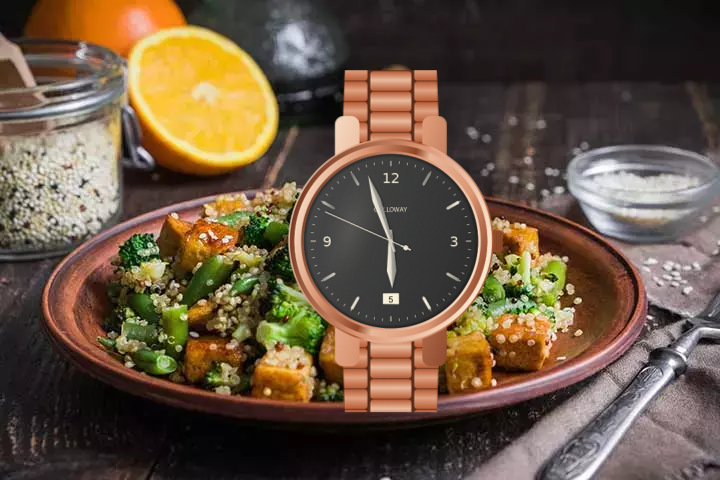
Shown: h=5 m=56 s=49
